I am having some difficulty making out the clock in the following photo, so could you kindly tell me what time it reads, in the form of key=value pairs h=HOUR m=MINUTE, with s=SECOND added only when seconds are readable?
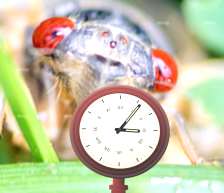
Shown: h=3 m=6
